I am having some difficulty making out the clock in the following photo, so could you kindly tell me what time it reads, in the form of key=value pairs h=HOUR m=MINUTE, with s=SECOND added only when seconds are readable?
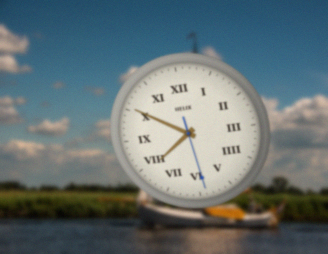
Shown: h=7 m=50 s=29
